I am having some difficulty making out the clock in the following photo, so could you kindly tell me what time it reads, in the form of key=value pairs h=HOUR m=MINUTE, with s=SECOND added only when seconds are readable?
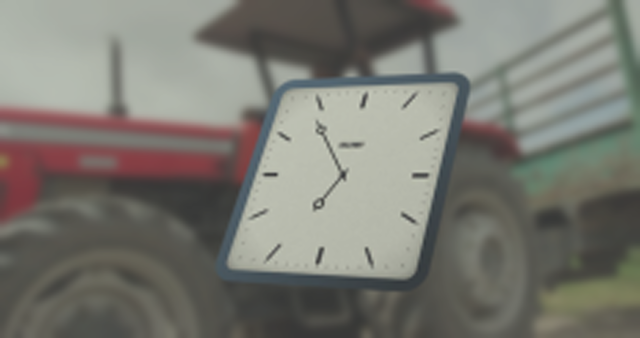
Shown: h=6 m=54
